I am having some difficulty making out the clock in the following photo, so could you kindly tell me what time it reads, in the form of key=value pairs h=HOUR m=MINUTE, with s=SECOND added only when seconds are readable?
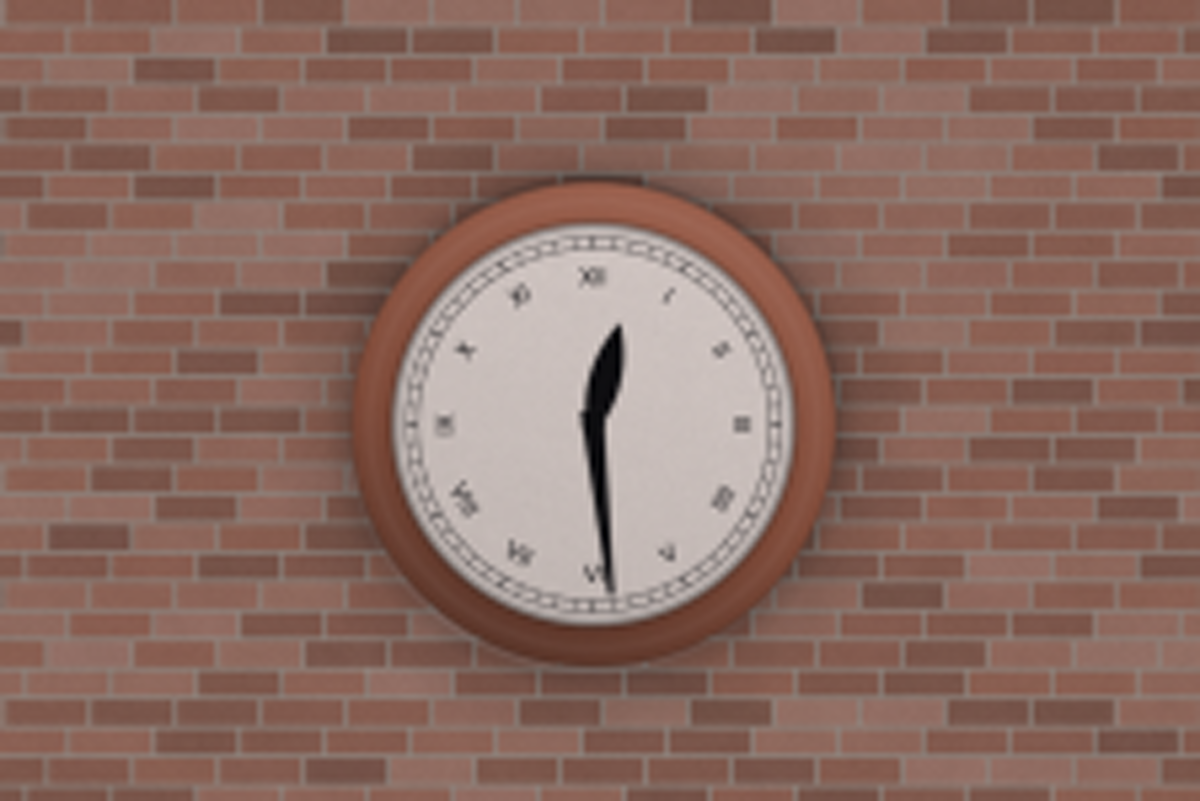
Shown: h=12 m=29
